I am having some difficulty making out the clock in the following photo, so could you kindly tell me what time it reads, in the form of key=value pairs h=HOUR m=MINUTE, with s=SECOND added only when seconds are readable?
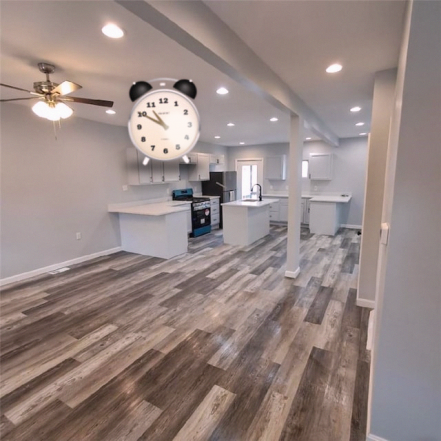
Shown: h=10 m=50
